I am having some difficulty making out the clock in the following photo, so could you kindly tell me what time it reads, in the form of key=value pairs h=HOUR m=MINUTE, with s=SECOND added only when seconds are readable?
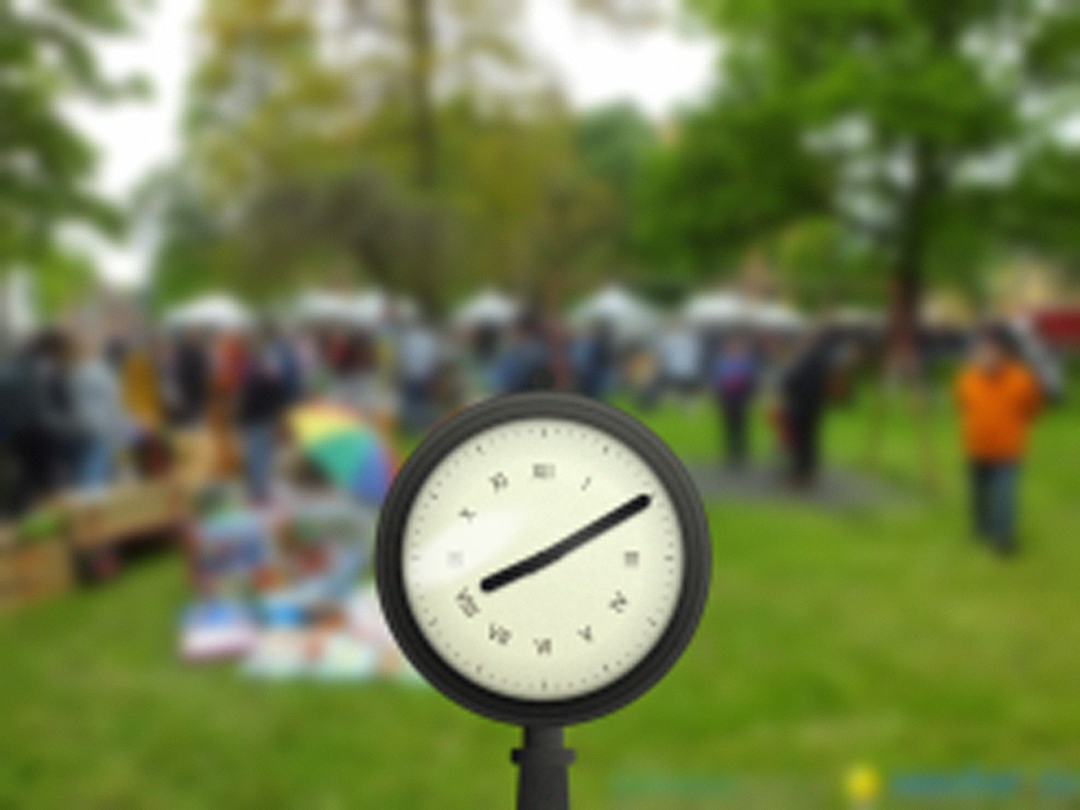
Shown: h=8 m=10
